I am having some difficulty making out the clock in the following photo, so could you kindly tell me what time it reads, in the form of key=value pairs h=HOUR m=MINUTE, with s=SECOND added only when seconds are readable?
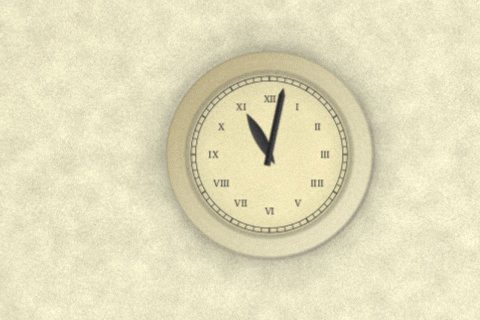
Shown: h=11 m=2
